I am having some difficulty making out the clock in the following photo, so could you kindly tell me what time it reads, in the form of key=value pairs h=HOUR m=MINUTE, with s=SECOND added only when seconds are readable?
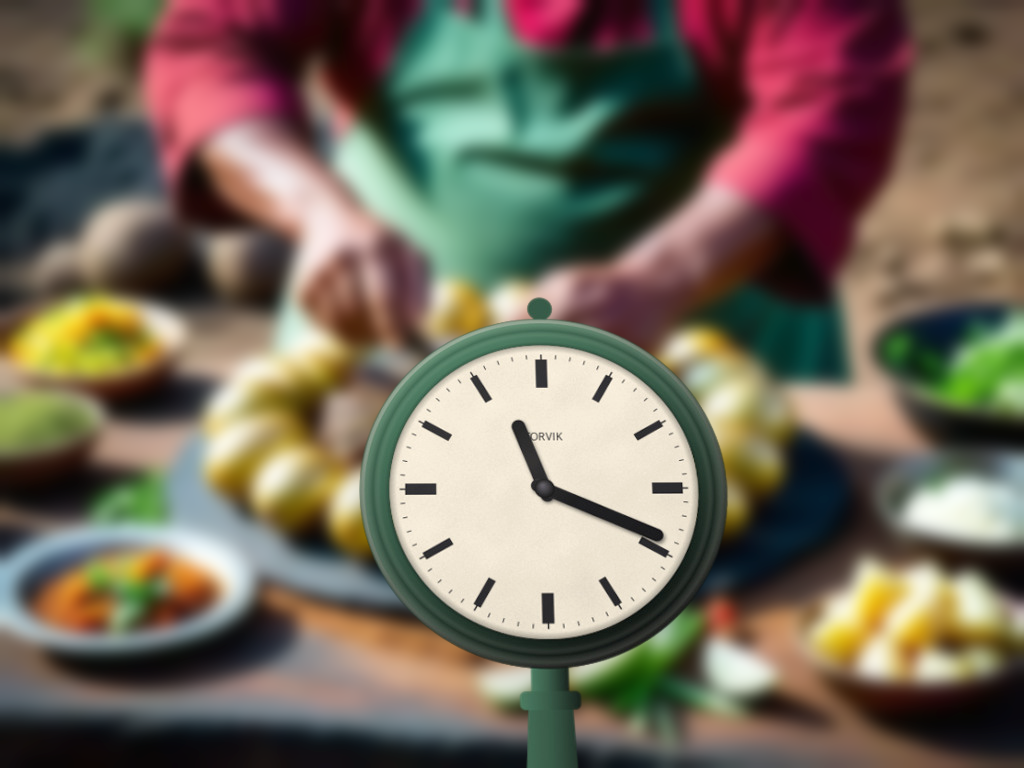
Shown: h=11 m=19
